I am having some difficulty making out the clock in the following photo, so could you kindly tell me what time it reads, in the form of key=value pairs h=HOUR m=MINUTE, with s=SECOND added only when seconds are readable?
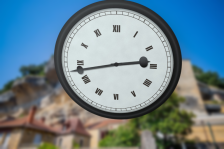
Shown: h=2 m=43
